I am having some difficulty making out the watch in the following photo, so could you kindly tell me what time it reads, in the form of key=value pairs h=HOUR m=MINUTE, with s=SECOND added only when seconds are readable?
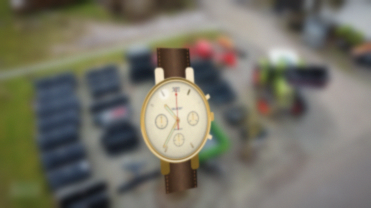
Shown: h=10 m=36
